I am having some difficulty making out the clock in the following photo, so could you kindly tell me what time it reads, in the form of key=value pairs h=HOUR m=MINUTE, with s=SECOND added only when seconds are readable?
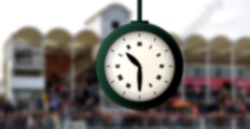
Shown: h=10 m=30
